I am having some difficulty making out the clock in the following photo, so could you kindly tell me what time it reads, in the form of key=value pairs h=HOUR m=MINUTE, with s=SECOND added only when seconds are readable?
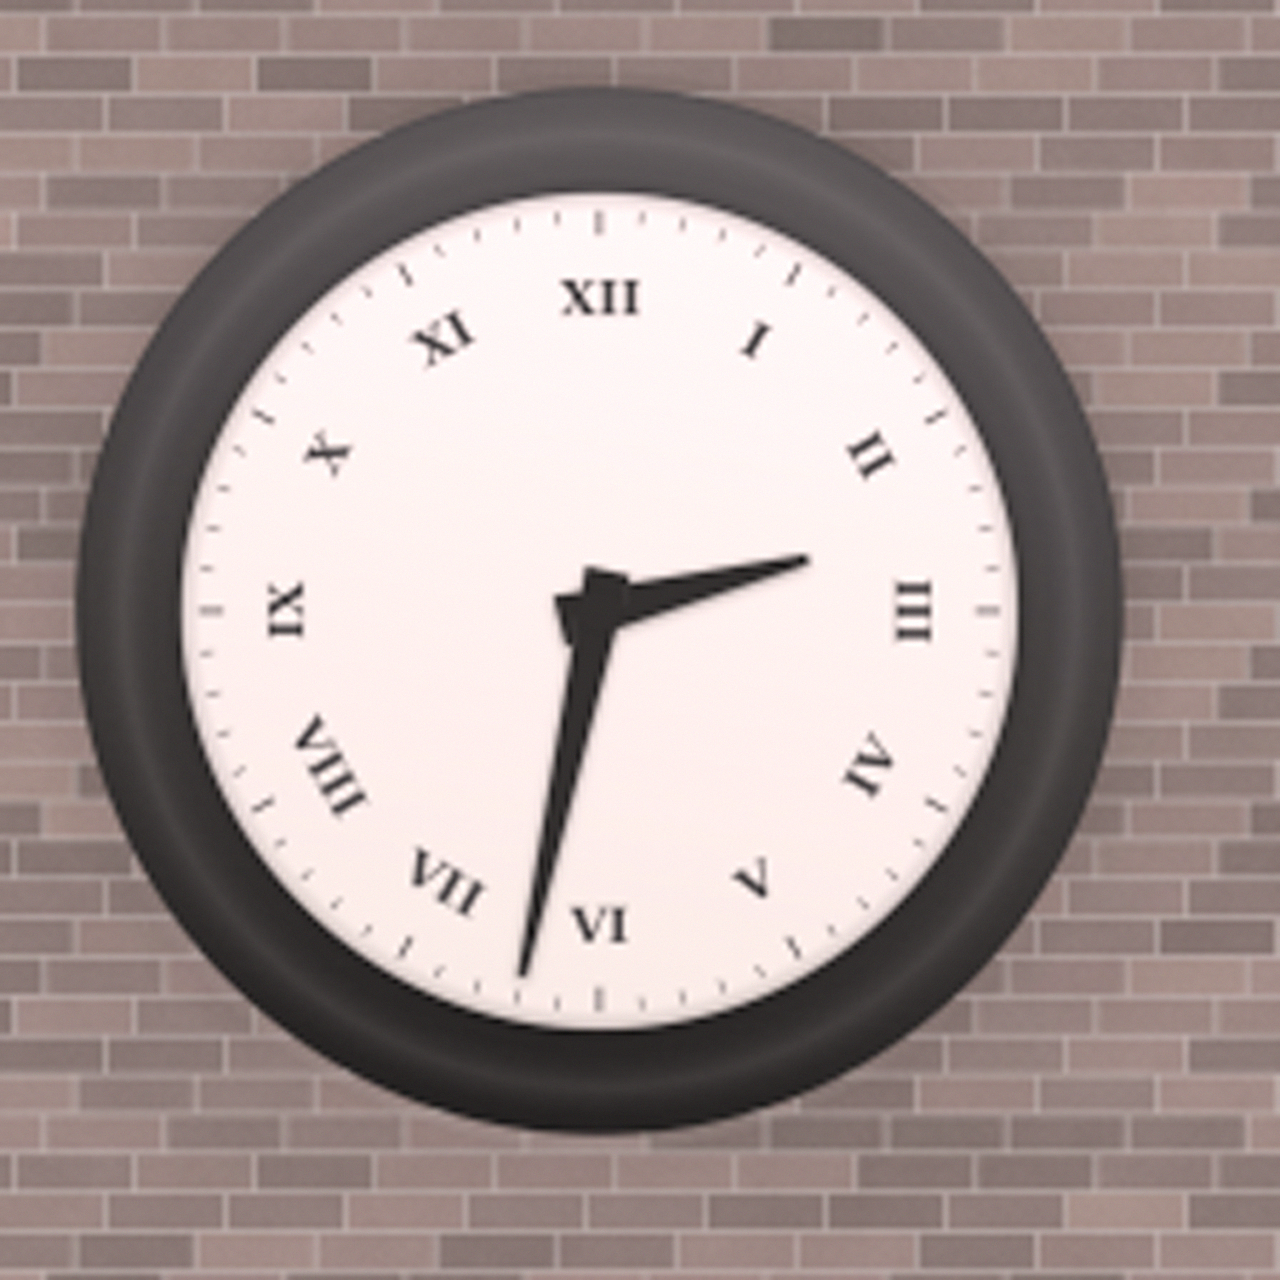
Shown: h=2 m=32
